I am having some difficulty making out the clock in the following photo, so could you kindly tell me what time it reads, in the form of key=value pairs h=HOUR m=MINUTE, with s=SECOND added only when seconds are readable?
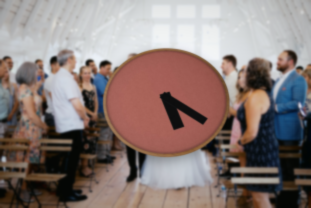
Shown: h=5 m=21
